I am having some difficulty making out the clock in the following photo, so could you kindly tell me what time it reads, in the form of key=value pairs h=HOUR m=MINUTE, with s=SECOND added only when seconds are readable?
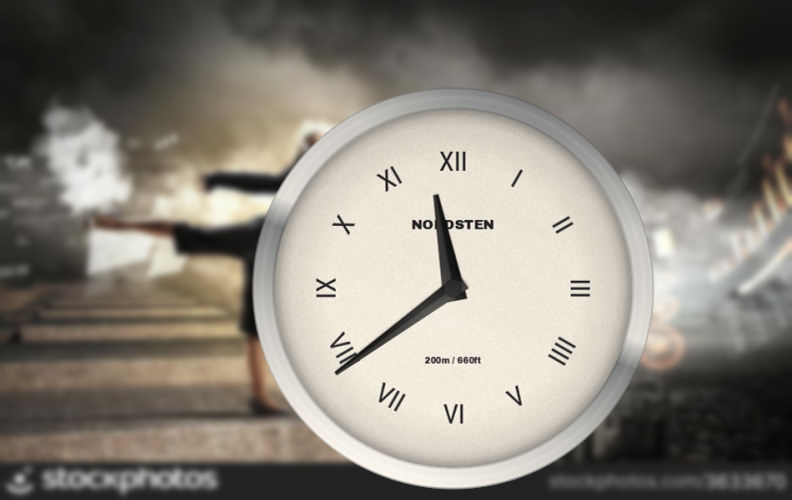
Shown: h=11 m=39
